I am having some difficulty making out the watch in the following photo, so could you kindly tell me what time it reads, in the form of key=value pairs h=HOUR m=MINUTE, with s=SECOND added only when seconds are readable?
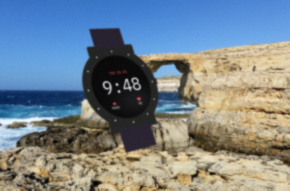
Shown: h=9 m=48
